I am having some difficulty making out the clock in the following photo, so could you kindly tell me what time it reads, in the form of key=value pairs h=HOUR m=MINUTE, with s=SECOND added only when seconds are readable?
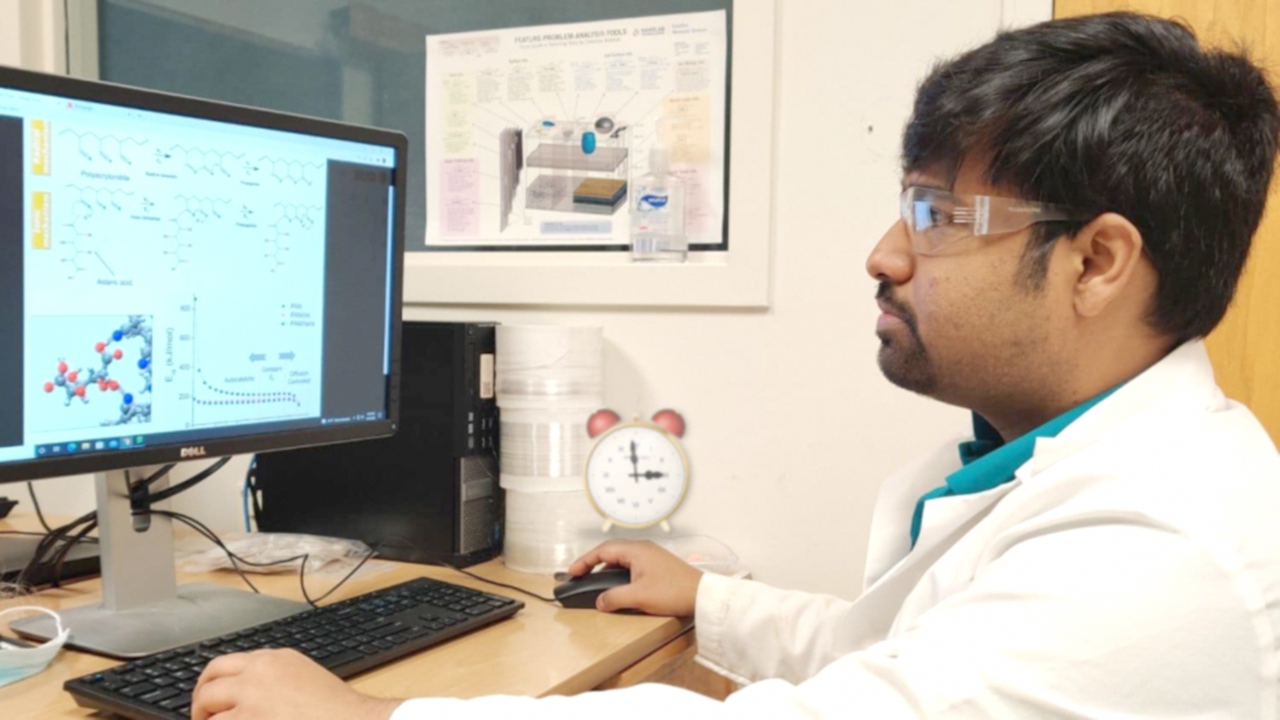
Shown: h=2 m=59
